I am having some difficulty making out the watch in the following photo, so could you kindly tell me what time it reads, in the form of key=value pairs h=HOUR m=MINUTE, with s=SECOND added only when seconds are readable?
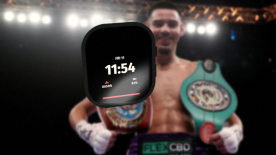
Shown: h=11 m=54
